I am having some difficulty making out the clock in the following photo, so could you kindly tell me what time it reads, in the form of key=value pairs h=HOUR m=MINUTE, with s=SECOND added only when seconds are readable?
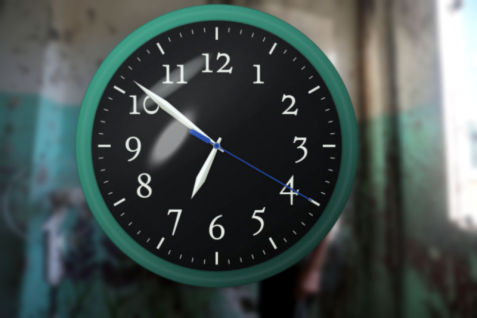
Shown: h=6 m=51 s=20
